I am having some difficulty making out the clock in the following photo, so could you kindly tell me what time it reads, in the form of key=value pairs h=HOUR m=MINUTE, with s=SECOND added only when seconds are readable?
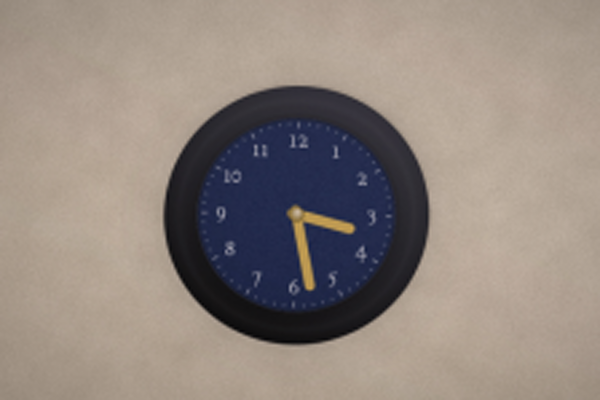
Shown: h=3 m=28
